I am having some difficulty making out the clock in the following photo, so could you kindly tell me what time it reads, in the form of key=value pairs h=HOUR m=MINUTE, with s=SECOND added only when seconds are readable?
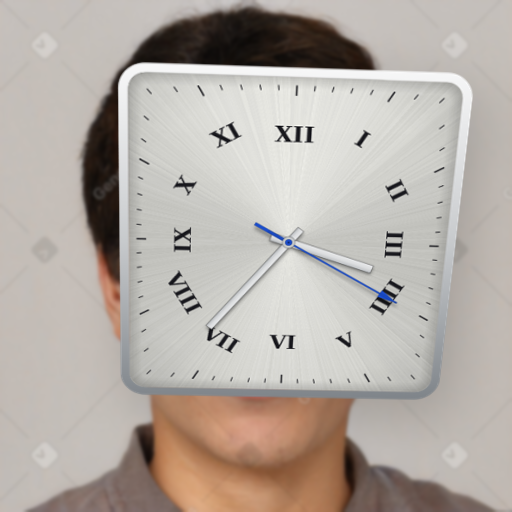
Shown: h=3 m=36 s=20
